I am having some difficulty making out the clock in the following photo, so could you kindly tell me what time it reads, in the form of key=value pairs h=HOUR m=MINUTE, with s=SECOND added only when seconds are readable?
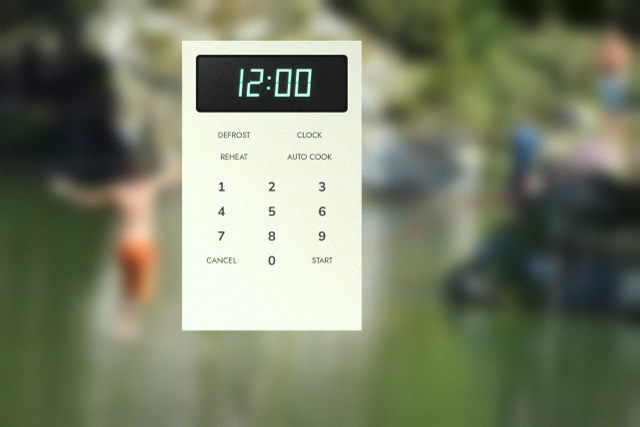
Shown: h=12 m=0
